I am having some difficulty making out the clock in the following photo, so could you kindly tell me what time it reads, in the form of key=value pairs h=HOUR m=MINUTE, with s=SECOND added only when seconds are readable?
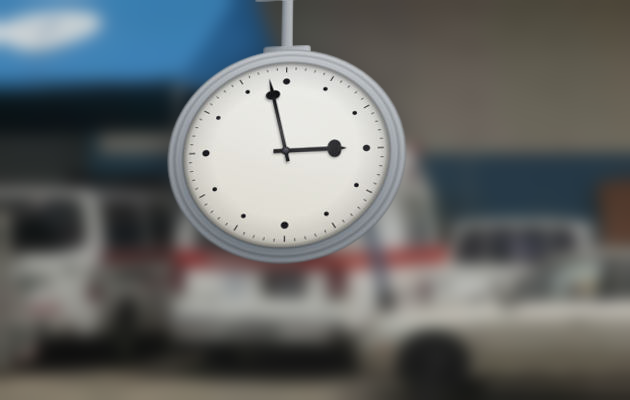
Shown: h=2 m=58
